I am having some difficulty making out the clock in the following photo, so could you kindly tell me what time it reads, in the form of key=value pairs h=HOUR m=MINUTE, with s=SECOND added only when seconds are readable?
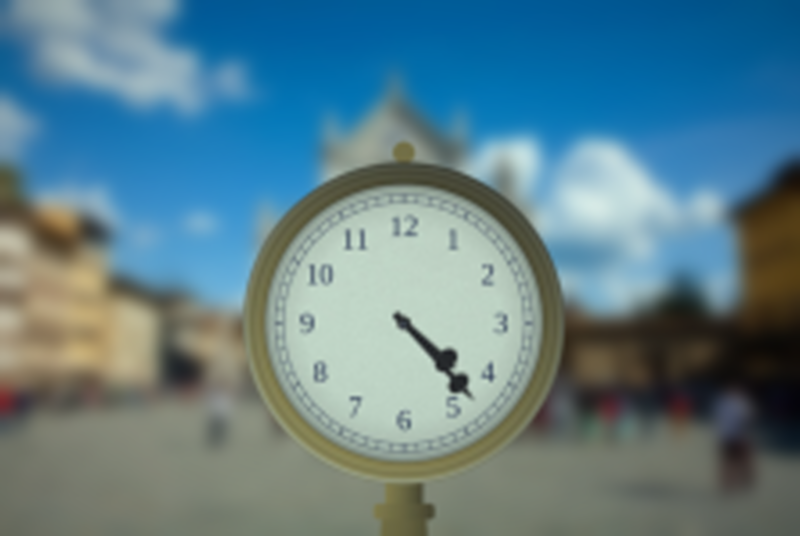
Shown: h=4 m=23
